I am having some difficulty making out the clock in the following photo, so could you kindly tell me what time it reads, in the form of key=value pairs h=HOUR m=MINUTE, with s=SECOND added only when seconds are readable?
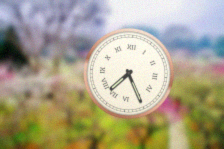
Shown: h=7 m=25
